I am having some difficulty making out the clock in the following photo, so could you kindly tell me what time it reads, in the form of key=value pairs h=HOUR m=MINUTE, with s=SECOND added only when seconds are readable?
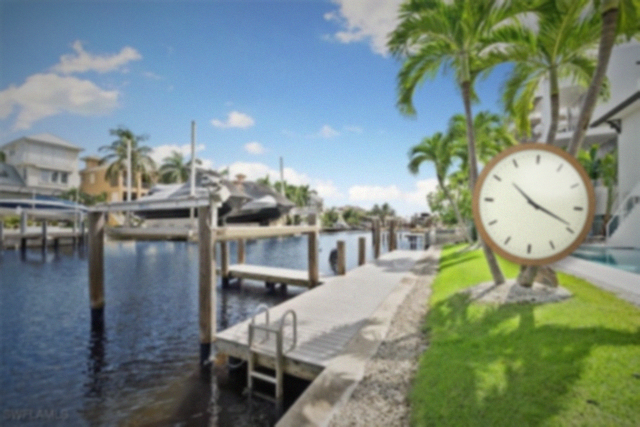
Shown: h=10 m=19
